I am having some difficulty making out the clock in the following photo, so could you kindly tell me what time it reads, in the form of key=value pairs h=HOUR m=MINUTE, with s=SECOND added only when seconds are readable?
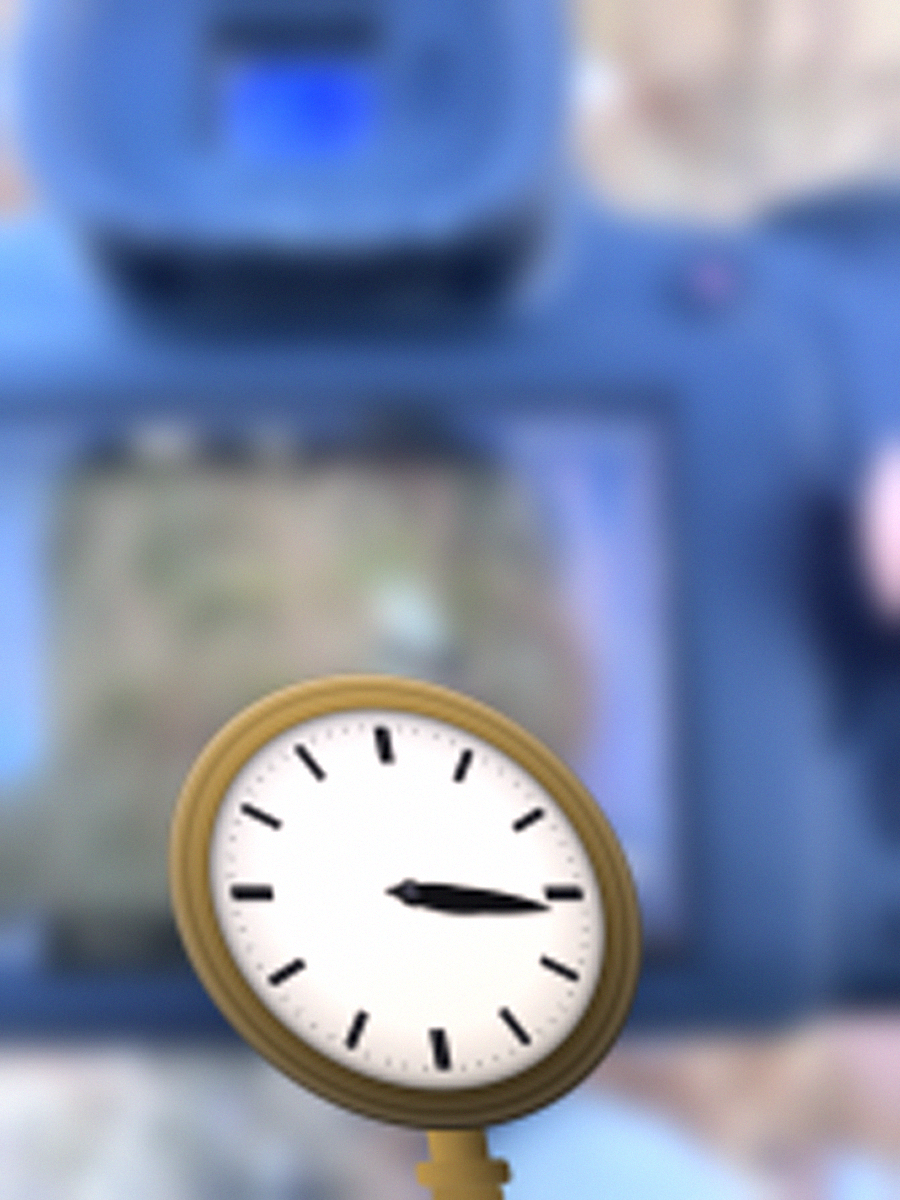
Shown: h=3 m=16
